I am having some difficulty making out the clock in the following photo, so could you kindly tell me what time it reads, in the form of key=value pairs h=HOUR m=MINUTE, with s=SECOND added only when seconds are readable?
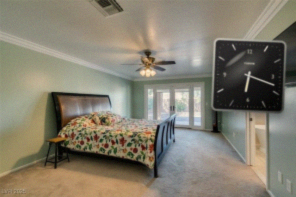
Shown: h=6 m=18
